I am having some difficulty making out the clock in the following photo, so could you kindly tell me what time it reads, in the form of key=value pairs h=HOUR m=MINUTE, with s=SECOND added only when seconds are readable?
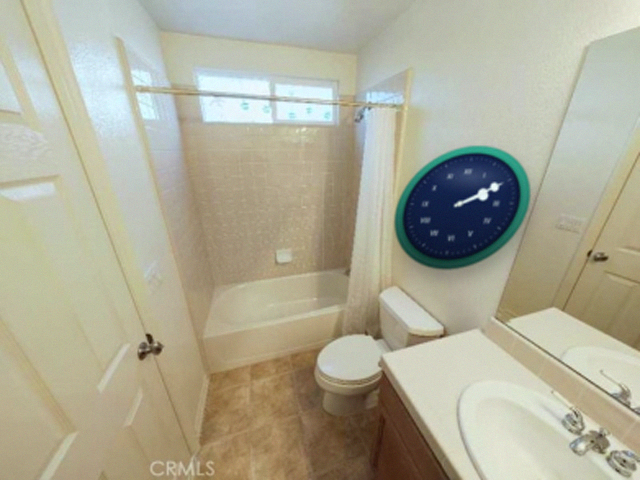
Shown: h=2 m=10
